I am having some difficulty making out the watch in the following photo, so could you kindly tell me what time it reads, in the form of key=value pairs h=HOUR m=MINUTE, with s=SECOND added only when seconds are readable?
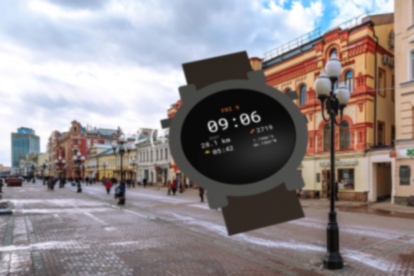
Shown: h=9 m=6
